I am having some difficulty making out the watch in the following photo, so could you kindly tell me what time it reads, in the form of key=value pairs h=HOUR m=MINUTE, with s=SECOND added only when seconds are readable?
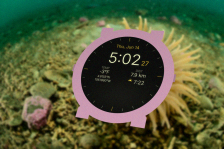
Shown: h=5 m=2
